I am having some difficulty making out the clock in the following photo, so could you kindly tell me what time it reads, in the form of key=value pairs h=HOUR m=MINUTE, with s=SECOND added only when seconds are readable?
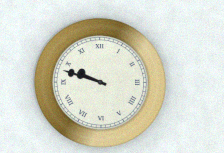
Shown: h=9 m=48
